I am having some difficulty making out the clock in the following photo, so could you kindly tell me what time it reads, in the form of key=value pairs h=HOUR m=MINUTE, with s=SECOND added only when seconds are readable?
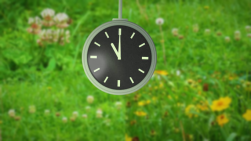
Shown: h=11 m=0
